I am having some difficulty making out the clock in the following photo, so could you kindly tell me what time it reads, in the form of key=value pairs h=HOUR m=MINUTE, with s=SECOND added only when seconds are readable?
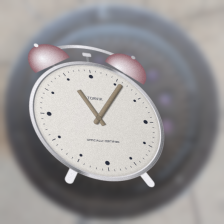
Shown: h=11 m=6
